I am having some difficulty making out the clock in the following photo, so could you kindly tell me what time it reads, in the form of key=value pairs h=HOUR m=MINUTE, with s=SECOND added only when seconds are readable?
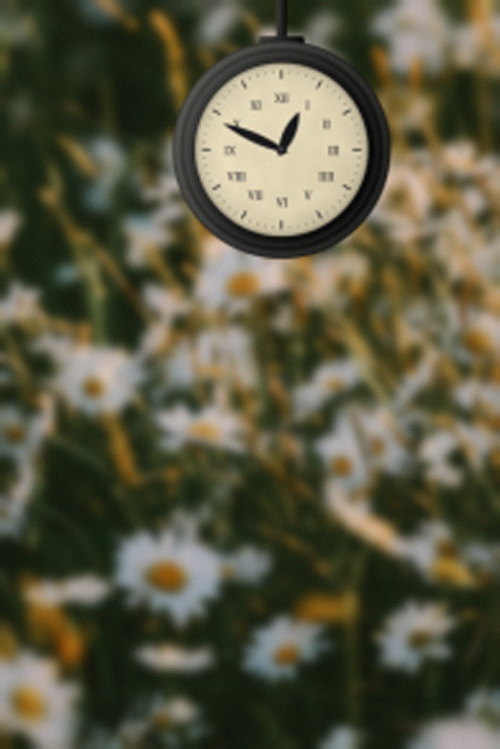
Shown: h=12 m=49
